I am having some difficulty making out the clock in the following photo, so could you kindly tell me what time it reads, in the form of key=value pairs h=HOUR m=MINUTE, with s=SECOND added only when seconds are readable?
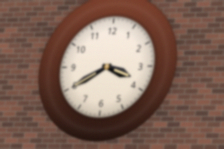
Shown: h=3 m=40
